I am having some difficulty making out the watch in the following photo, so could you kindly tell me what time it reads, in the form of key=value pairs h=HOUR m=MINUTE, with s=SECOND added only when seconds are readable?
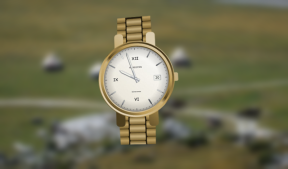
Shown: h=9 m=57
